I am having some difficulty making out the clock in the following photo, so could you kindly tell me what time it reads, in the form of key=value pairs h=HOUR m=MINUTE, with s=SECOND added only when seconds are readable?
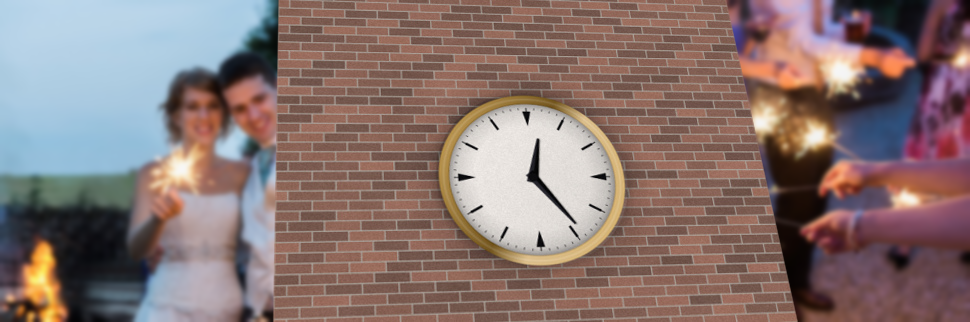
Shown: h=12 m=24
